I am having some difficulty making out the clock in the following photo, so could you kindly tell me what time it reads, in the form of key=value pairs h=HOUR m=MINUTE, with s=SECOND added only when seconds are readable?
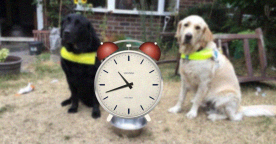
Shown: h=10 m=42
